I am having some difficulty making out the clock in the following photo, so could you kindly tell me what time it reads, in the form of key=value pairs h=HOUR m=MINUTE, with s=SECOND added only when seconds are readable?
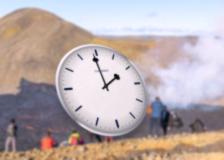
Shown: h=1 m=59
